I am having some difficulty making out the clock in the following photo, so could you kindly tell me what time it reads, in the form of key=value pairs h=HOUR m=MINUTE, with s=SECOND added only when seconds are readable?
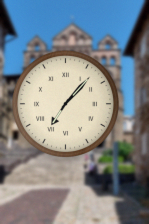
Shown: h=7 m=7
